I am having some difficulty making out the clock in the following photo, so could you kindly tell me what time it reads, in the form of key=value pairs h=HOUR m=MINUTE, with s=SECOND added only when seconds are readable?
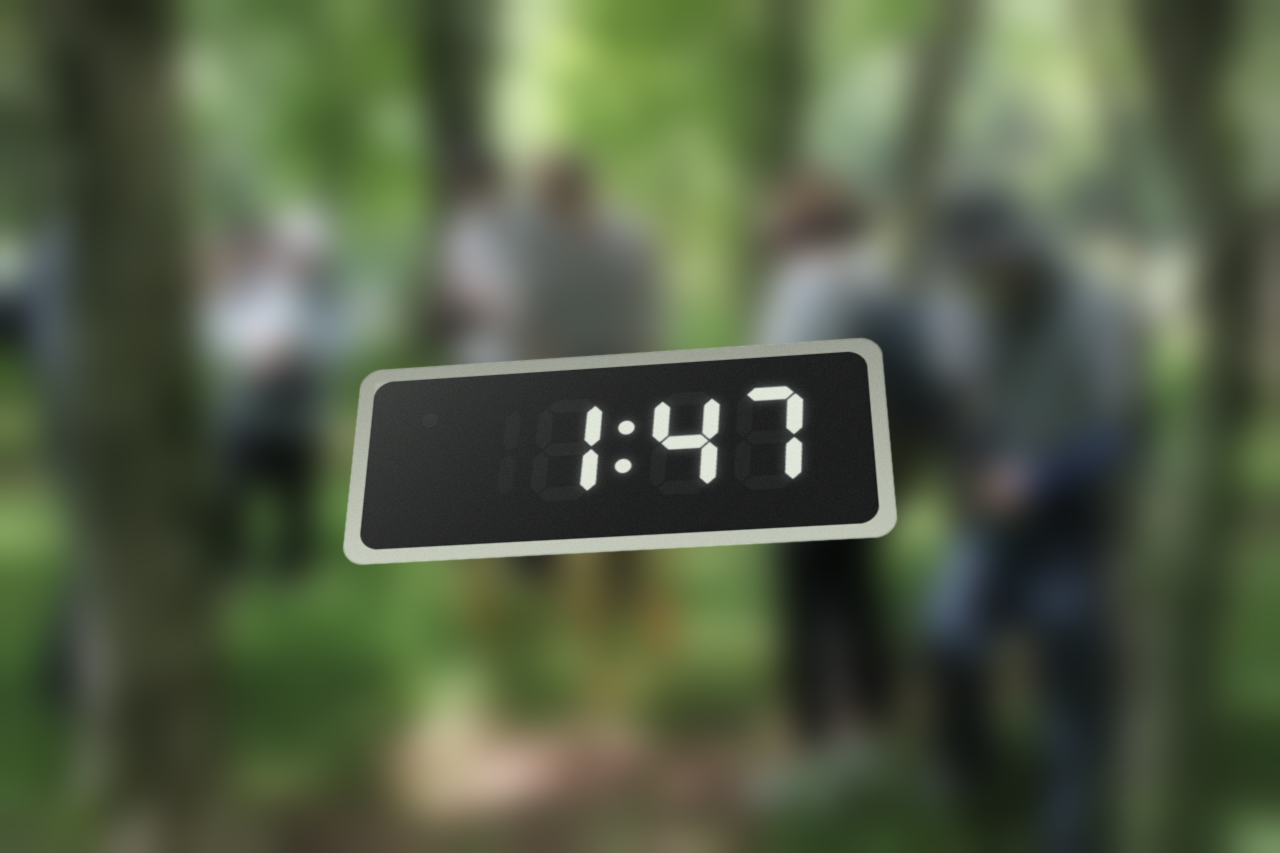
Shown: h=1 m=47
